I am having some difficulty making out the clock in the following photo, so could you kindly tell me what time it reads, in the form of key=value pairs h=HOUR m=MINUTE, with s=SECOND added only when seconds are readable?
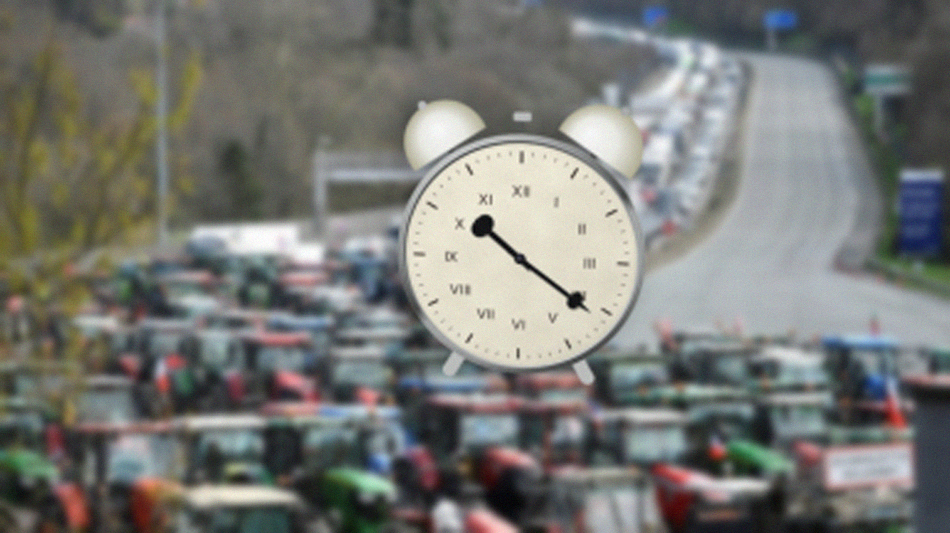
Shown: h=10 m=21
